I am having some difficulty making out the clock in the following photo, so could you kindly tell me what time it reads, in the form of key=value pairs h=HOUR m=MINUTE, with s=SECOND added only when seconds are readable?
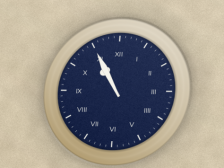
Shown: h=10 m=55
